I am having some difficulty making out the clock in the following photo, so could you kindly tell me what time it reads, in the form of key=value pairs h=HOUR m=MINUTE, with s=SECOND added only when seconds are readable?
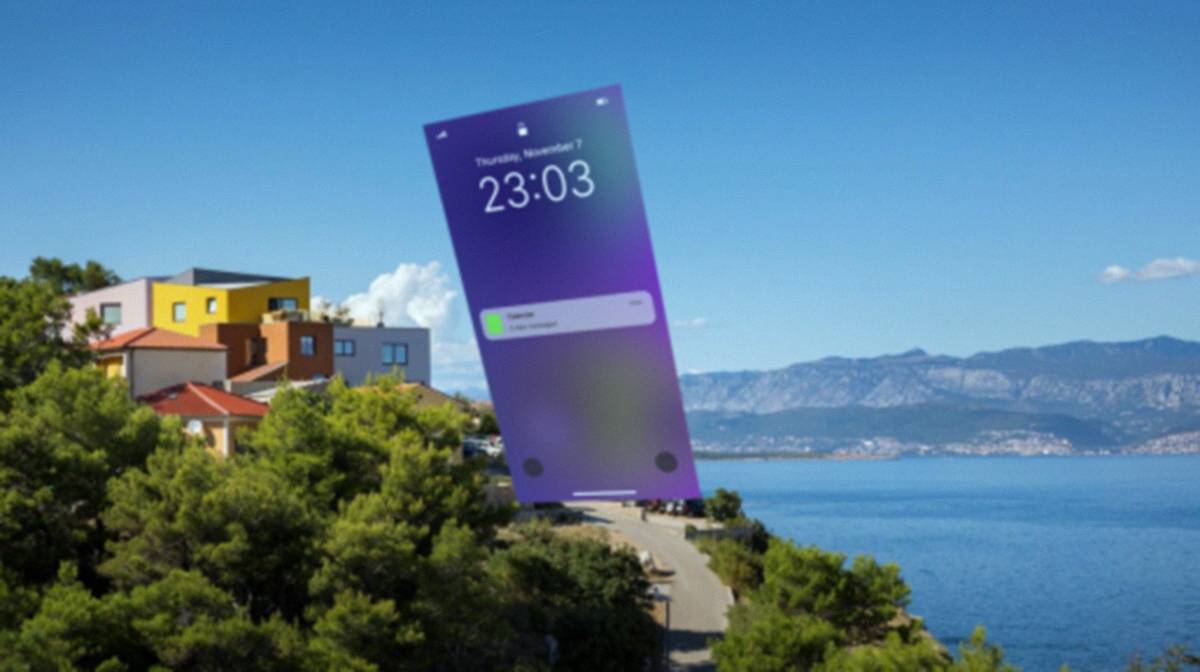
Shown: h=23 m=3
